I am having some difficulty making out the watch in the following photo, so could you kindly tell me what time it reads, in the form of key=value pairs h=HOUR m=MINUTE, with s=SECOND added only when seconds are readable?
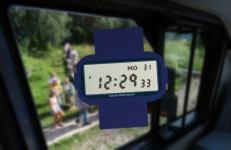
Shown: h=12 m=29 s=33
